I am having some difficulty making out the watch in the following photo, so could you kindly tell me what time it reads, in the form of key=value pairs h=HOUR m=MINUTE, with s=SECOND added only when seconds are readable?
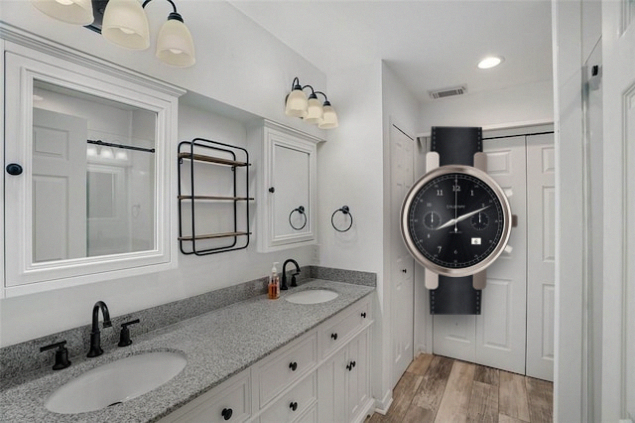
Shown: h=8 m=11
